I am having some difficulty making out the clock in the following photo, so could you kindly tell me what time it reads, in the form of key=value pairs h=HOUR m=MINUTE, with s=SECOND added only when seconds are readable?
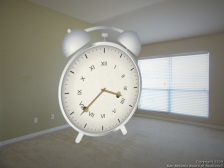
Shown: h=3 m=38
